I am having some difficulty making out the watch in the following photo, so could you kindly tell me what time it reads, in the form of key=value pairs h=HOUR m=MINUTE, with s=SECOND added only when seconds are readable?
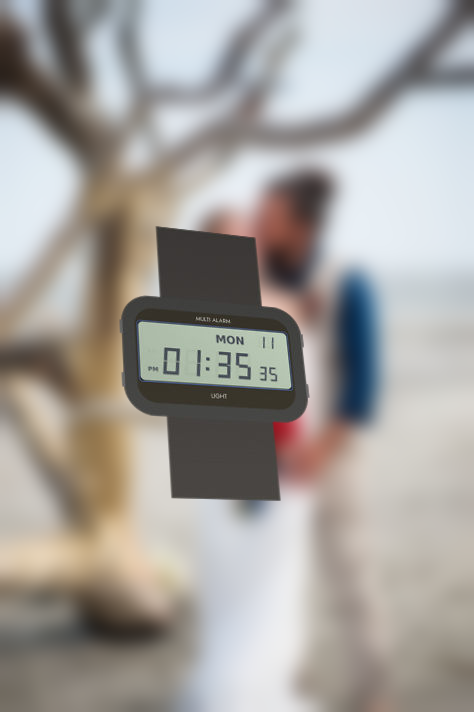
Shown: h=1 m=35 s=35
